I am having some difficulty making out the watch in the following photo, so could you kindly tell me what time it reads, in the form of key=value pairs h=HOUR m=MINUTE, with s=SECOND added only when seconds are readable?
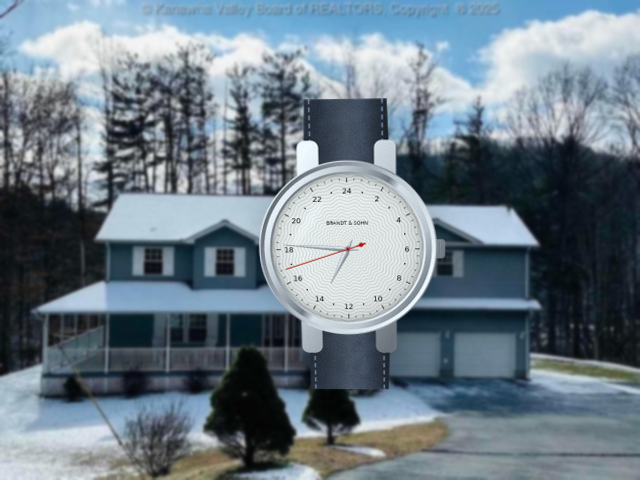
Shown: h=13 m=45 s=42
